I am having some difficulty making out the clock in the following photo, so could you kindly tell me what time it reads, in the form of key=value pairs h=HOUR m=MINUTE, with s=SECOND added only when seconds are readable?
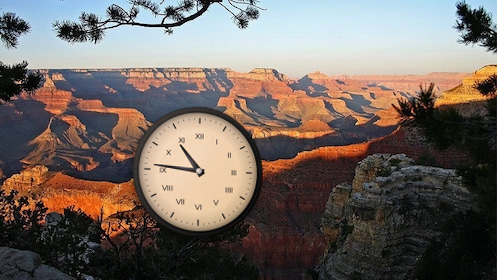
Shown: h=10 m=46
